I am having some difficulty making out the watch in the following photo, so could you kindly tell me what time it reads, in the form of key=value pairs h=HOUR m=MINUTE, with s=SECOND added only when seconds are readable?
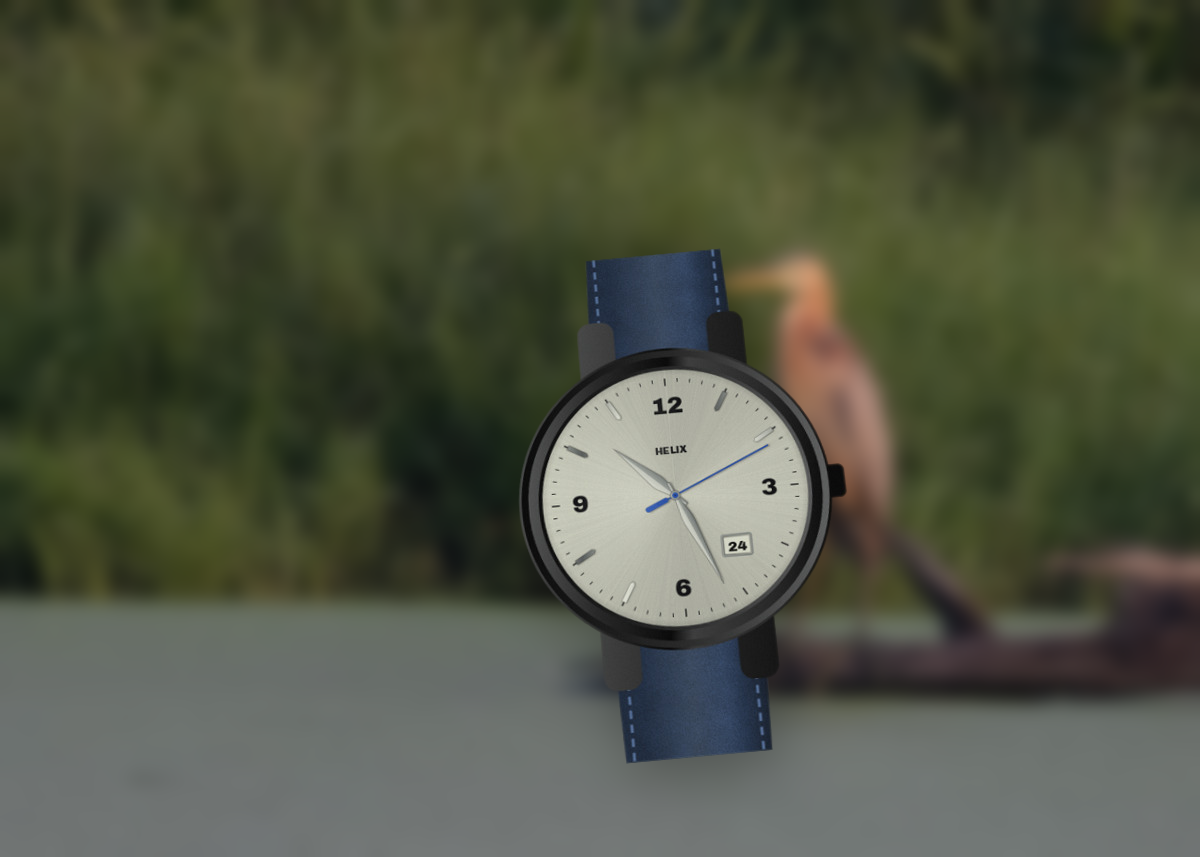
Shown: h=10 m=26 s=11
